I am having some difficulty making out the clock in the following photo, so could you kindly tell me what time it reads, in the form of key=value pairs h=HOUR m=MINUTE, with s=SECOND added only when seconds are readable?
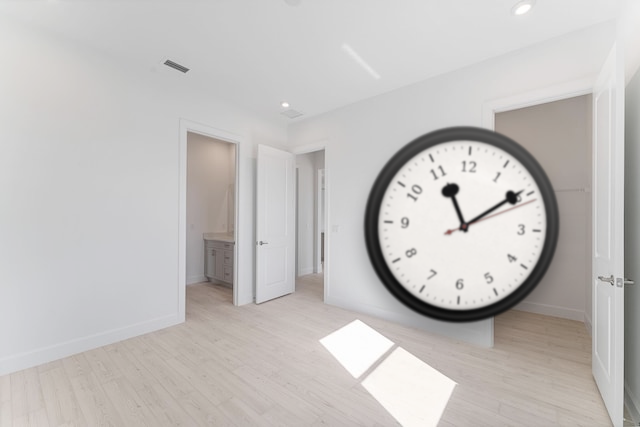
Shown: h=11 m=9 s=11
